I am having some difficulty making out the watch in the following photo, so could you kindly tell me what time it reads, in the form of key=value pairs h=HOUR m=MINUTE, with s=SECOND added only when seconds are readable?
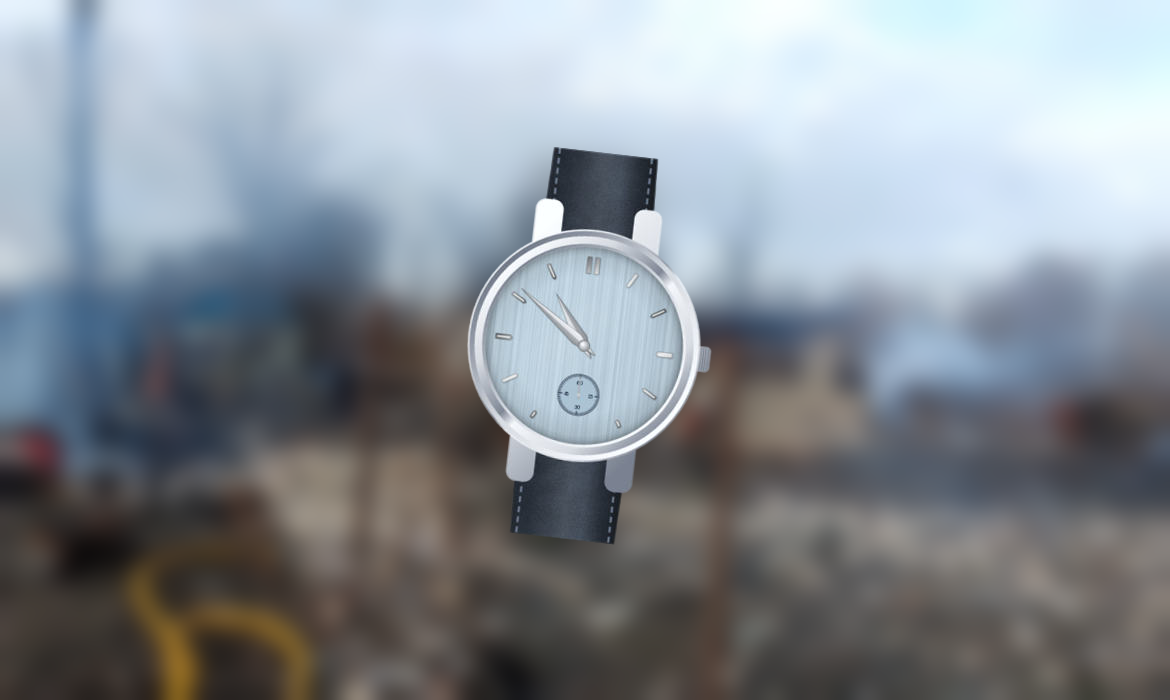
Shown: h=10 m=51
